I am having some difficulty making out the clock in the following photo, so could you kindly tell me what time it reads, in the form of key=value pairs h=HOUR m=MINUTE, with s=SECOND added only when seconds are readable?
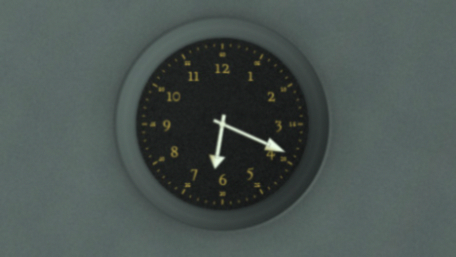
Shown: h=6 m=19
